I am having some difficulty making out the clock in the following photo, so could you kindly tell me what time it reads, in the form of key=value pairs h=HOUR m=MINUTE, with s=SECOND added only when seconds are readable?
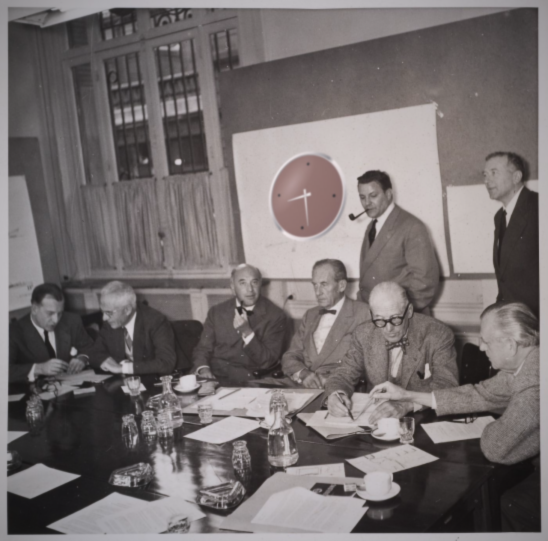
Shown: h=8 m=28
